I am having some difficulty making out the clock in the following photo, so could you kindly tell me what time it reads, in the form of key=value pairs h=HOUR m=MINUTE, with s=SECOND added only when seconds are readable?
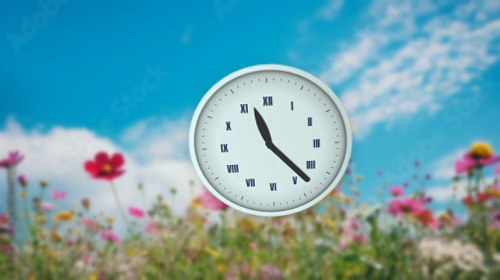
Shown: h=11 m=23
